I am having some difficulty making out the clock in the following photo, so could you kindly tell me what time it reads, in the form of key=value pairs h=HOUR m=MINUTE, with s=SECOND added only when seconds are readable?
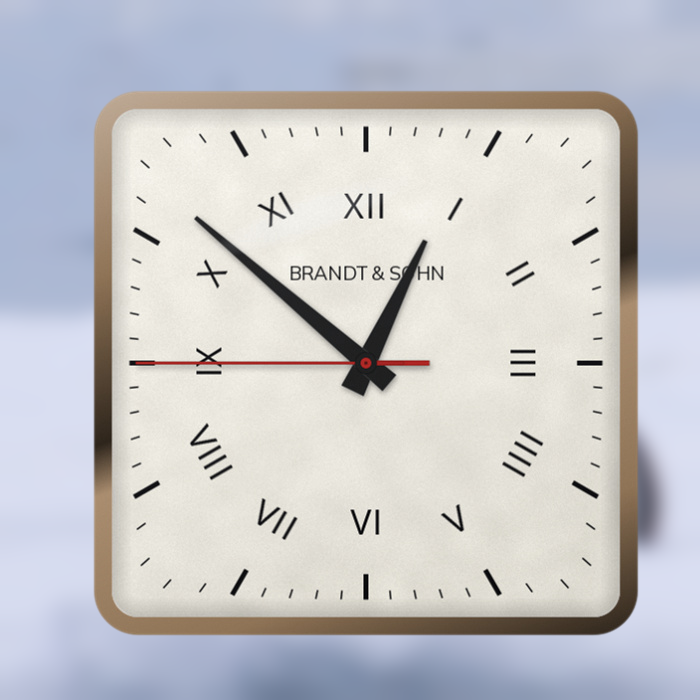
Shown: h=12 m=51 s=45
